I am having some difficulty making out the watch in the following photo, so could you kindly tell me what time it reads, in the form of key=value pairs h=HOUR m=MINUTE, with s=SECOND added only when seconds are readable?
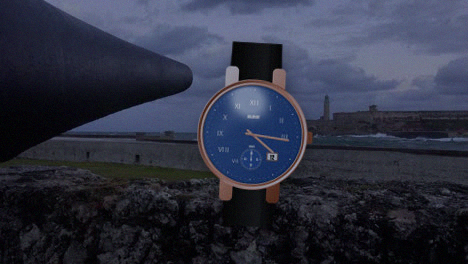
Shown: h=4 m=16
